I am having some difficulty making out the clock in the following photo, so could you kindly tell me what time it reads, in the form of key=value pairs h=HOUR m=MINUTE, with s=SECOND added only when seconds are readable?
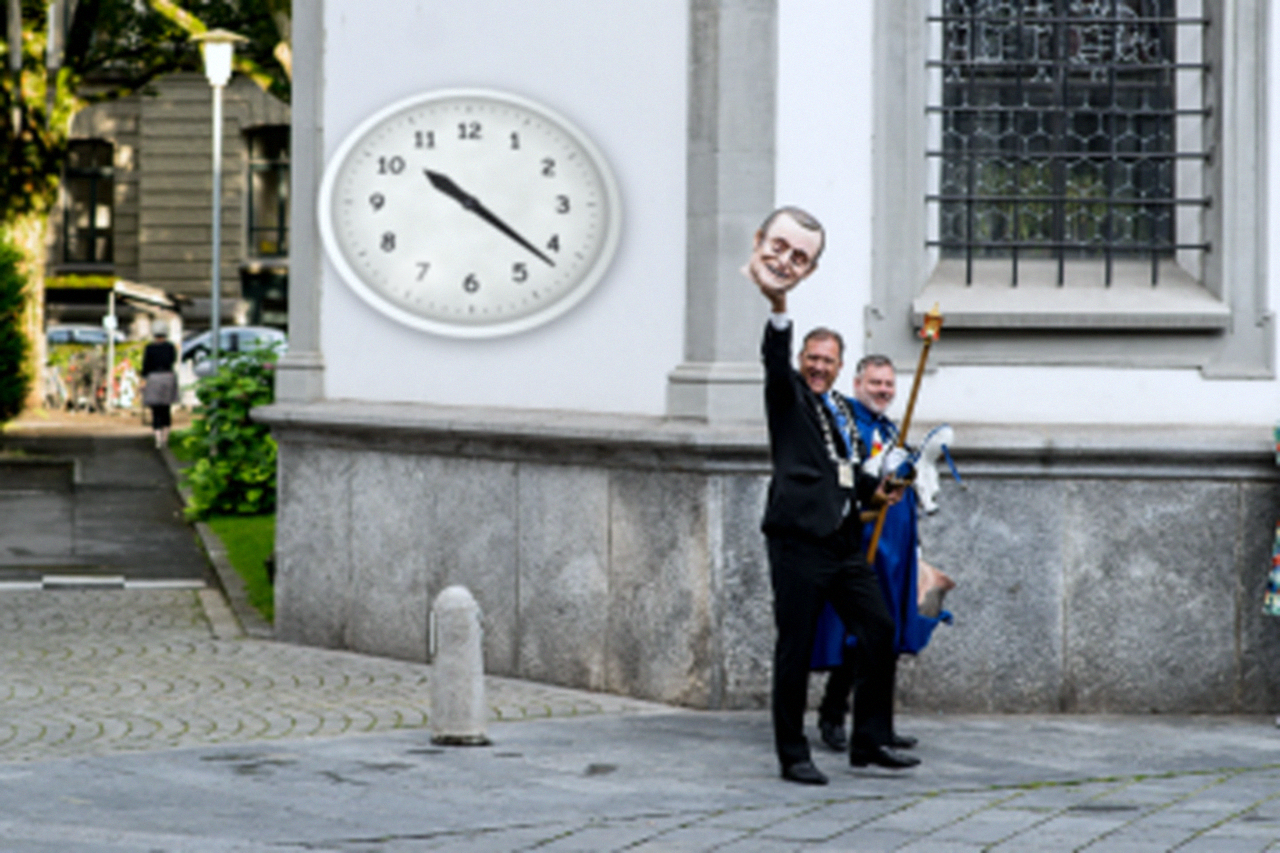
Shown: h=10 m=22
